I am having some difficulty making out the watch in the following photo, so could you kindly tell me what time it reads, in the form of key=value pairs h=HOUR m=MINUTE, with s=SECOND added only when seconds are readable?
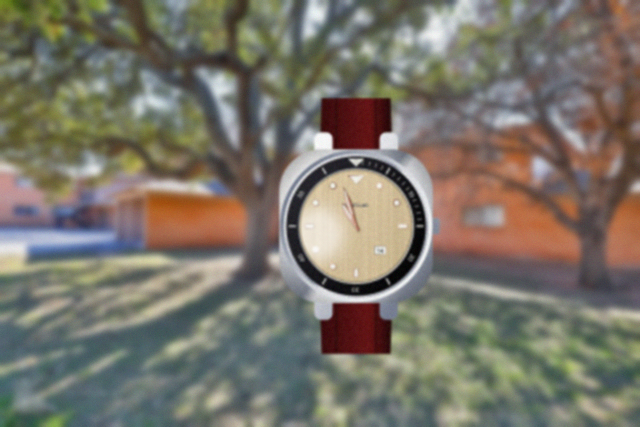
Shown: h=10 m=57
